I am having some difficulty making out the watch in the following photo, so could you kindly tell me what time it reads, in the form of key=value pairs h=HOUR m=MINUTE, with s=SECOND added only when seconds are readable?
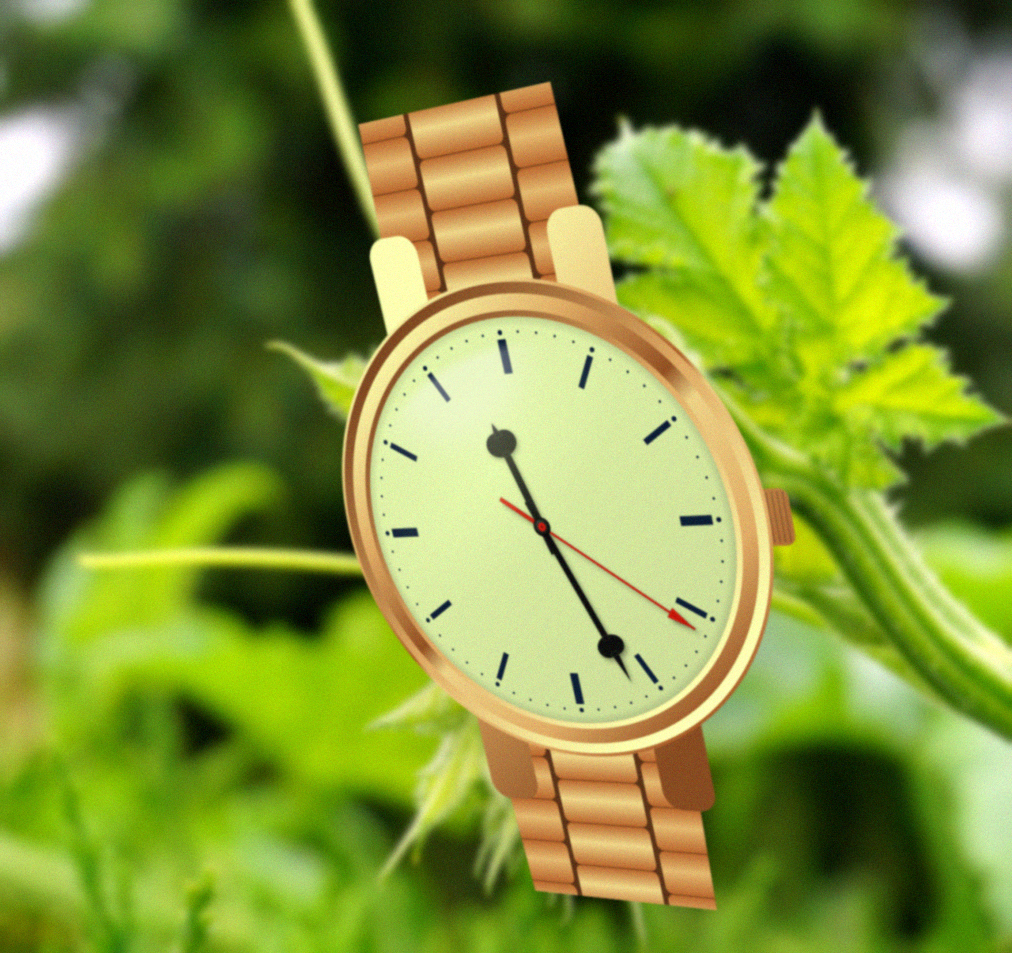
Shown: h=11 m=26 s=21
